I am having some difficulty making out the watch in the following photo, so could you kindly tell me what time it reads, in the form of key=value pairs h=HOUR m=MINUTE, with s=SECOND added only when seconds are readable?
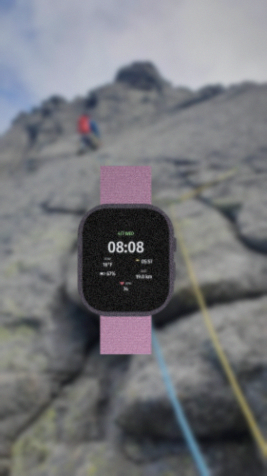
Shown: h=8 m=8
